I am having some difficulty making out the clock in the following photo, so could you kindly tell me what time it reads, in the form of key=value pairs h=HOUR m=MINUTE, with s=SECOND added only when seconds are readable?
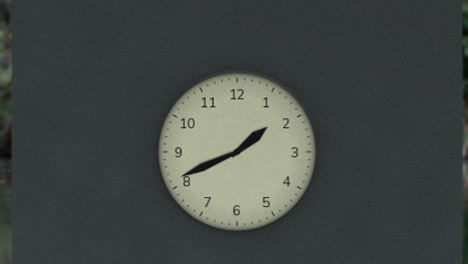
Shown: h=1 m=41
